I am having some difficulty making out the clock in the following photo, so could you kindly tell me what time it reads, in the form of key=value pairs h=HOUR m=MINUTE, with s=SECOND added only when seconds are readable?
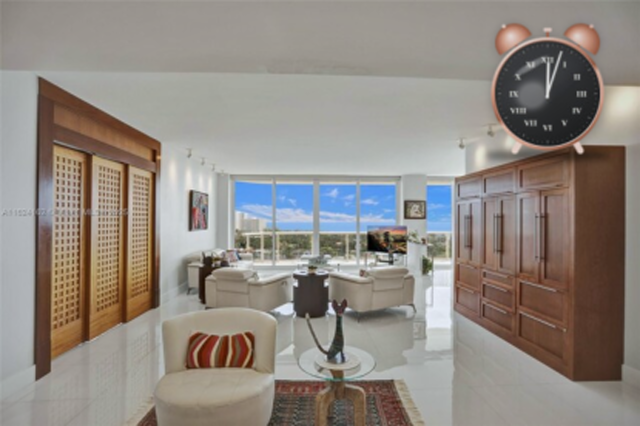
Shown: h=12 m=3
